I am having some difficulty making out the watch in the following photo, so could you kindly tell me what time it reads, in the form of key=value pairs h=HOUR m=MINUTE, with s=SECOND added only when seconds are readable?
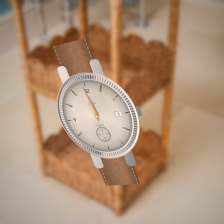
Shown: h=11 m=59
